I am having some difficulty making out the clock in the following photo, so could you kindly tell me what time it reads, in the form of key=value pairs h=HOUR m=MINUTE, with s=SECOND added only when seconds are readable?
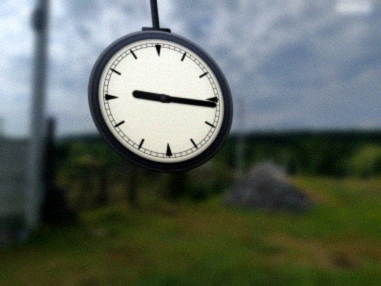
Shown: h=9 m=16
